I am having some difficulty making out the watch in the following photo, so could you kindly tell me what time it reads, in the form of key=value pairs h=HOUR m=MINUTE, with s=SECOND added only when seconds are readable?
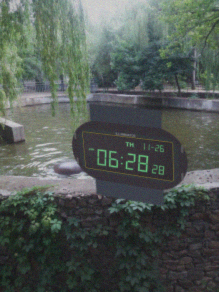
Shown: h=6 m=28
